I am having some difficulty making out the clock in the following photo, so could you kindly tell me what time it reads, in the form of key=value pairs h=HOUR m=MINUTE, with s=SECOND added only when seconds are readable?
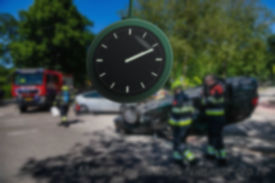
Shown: h=2 m=11
